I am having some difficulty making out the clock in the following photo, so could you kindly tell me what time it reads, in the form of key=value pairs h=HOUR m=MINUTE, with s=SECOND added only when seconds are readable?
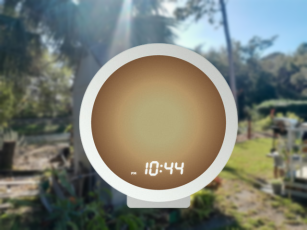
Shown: h=10 m=44
